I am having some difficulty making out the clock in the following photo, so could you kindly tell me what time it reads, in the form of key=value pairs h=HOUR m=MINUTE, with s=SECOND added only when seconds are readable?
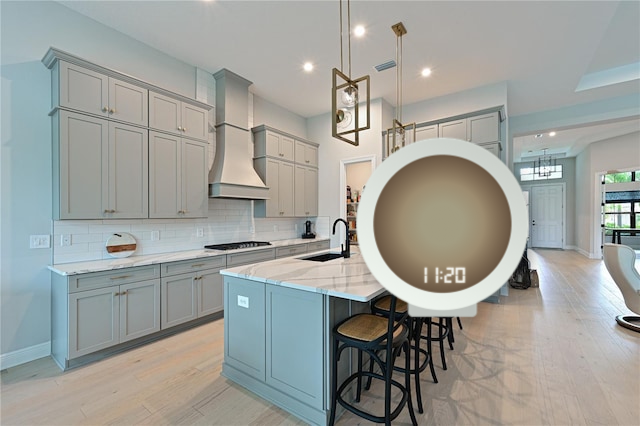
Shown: h=11 m=20
